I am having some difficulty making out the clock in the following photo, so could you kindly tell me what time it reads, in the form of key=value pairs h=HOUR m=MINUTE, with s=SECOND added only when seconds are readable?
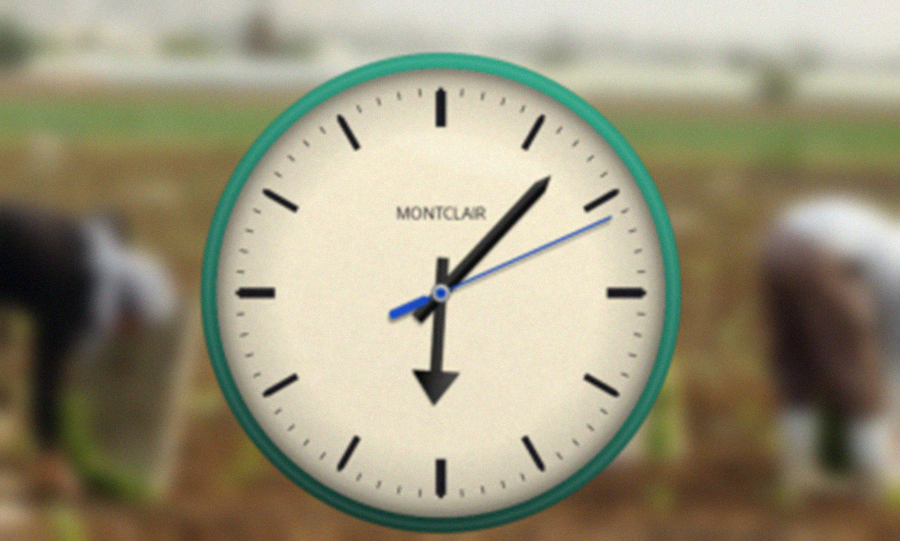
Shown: h=6 m=7 s=11
